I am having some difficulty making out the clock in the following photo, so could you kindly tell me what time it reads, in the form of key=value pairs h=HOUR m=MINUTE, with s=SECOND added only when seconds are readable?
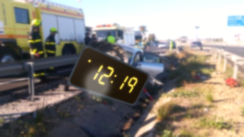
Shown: h=12 m=19
